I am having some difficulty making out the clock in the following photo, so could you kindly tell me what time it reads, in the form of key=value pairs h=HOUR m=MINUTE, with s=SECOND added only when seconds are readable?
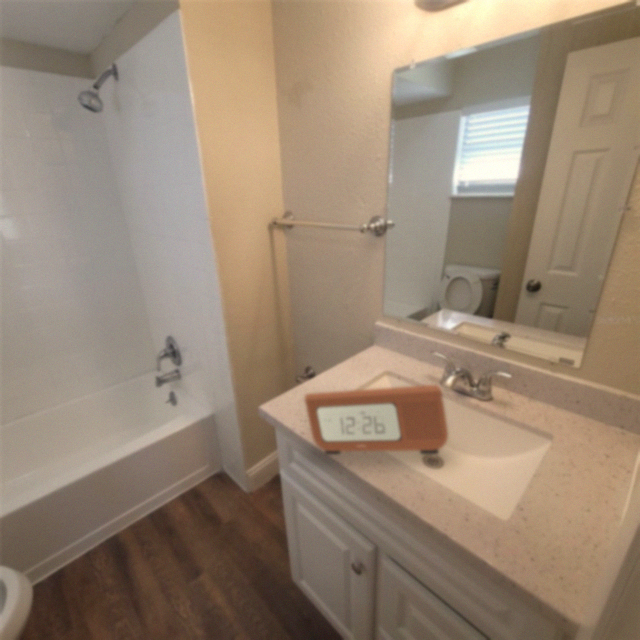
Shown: h=12 m=26
